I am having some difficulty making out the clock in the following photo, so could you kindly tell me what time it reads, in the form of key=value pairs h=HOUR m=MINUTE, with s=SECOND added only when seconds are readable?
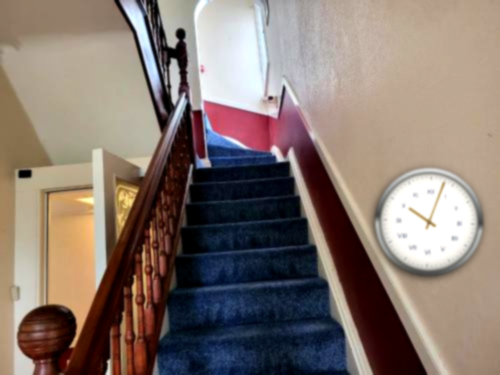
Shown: h=10 m=3
